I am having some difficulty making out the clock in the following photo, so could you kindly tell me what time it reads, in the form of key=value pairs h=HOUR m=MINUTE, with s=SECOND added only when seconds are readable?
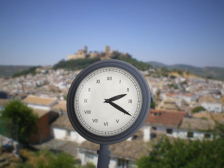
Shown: h=2 m=20
